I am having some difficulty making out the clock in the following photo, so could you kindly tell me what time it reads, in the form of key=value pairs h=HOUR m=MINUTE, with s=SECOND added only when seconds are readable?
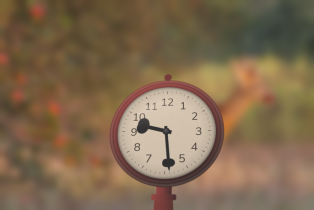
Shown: h=9 m=29
